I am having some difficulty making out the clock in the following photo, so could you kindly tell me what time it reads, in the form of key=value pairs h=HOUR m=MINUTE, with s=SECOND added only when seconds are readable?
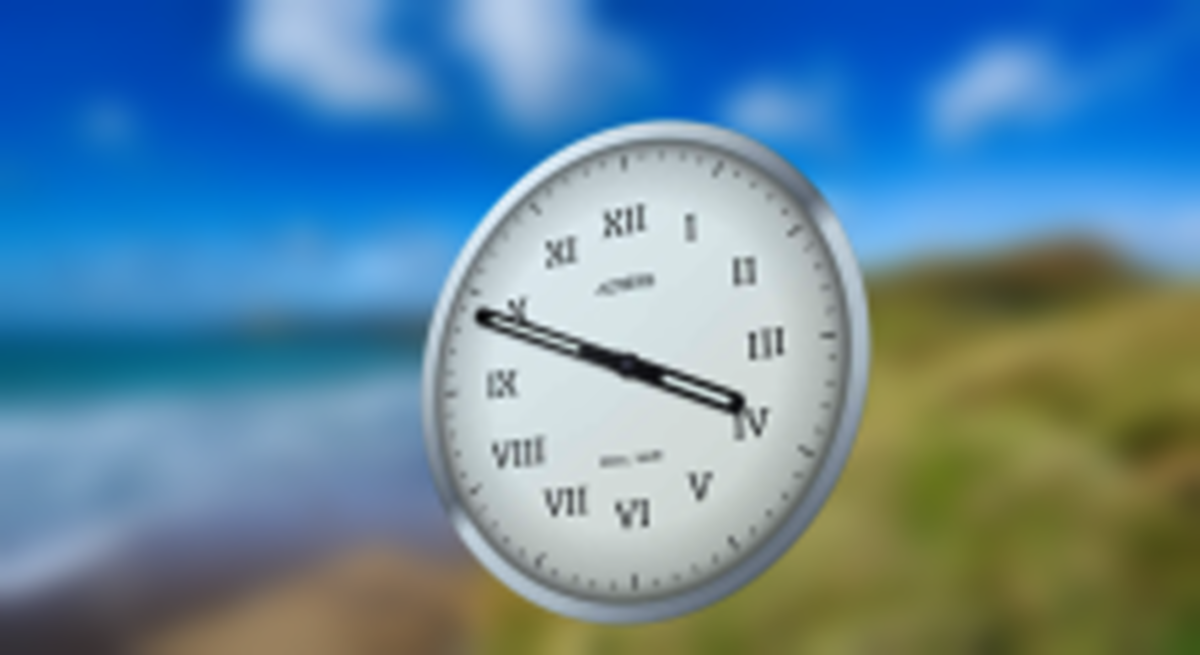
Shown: h=3 m=49
